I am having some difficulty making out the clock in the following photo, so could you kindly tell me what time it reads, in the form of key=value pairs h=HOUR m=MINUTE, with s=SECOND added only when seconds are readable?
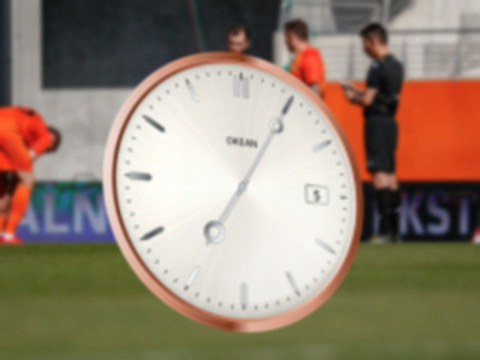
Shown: h=7 m=5
